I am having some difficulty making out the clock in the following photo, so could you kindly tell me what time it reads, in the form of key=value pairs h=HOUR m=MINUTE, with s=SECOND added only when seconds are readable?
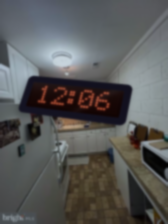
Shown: h=12 m=6
